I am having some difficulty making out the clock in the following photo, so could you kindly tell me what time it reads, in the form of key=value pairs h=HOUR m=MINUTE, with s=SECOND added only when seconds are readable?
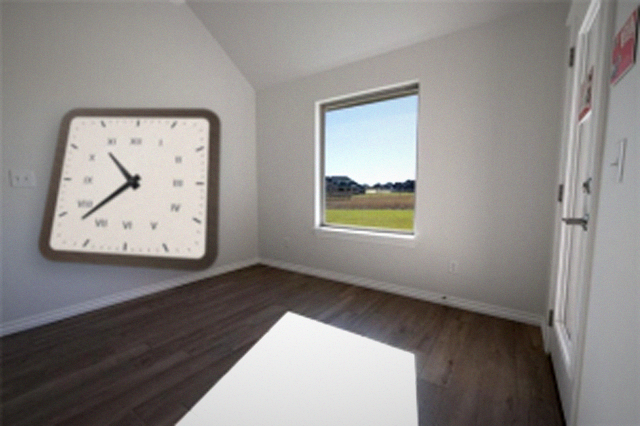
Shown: h=10 m=38
